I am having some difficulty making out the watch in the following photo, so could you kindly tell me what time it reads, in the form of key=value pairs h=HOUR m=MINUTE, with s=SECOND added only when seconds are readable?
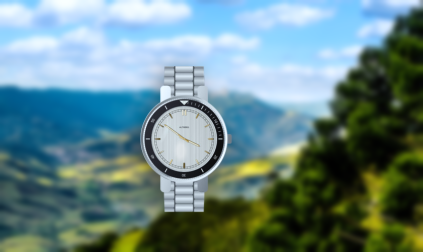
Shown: h=3 m=51
